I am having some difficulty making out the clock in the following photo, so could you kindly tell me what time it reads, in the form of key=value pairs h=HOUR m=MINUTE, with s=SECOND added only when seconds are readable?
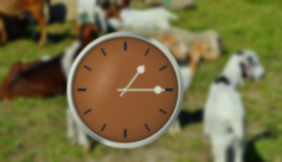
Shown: h=1 m=15
